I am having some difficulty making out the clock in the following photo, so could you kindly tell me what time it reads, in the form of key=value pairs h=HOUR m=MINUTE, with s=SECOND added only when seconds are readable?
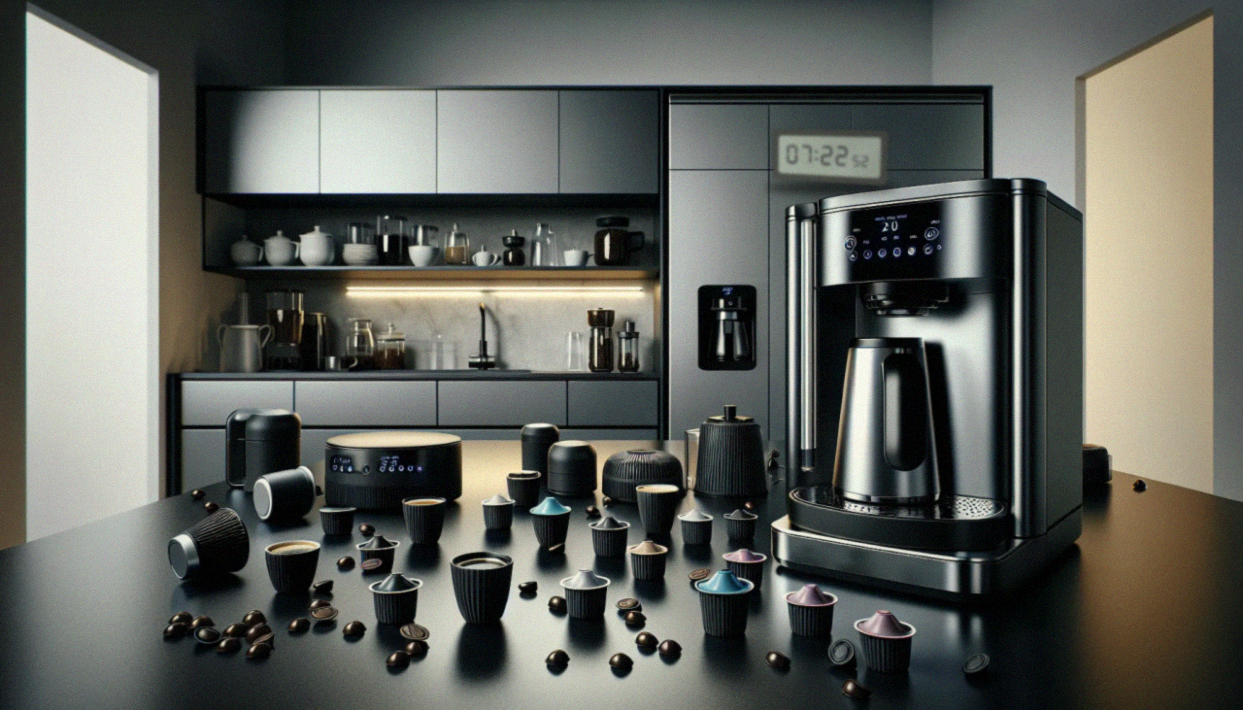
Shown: h=7 m=22
